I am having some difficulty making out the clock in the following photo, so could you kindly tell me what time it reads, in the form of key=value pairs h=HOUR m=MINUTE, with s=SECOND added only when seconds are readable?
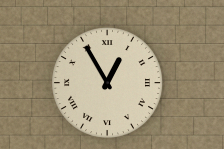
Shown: h=12 m=55
